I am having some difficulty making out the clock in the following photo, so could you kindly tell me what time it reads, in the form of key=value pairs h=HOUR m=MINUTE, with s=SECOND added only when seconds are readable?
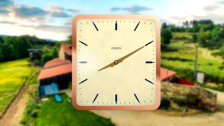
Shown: h=8 m=10
